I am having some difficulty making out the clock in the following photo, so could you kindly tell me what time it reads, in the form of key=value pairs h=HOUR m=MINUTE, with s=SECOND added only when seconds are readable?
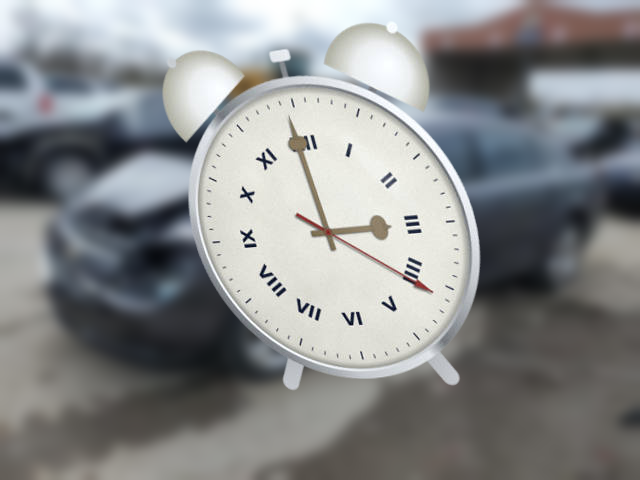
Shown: h=2 m=59 s=21
